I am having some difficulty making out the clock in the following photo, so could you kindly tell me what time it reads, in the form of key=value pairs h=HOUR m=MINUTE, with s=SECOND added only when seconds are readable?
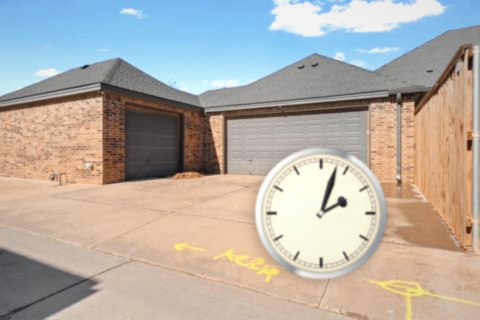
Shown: h=2 m=3
